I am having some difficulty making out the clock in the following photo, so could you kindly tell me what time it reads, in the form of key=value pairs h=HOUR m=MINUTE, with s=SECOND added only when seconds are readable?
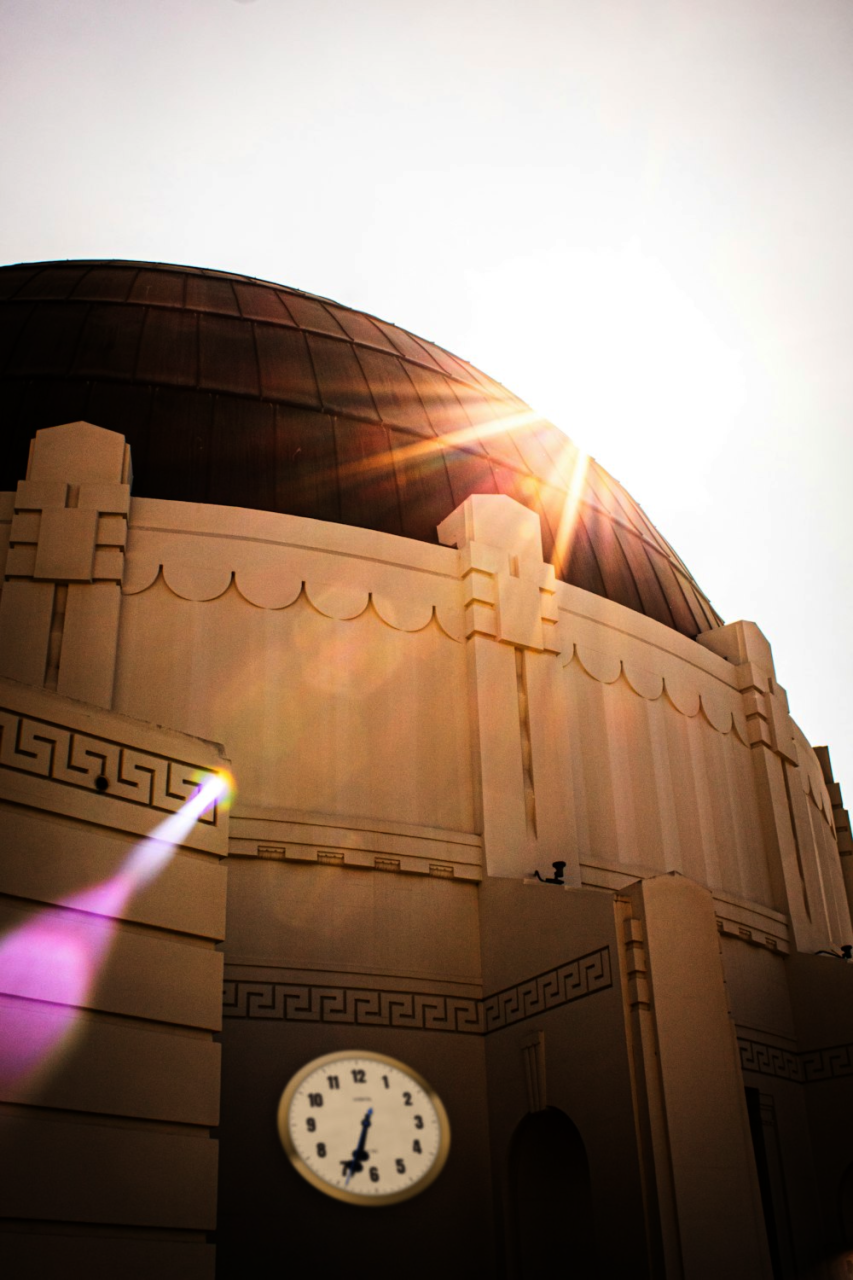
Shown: h=6 m=33 s=34
